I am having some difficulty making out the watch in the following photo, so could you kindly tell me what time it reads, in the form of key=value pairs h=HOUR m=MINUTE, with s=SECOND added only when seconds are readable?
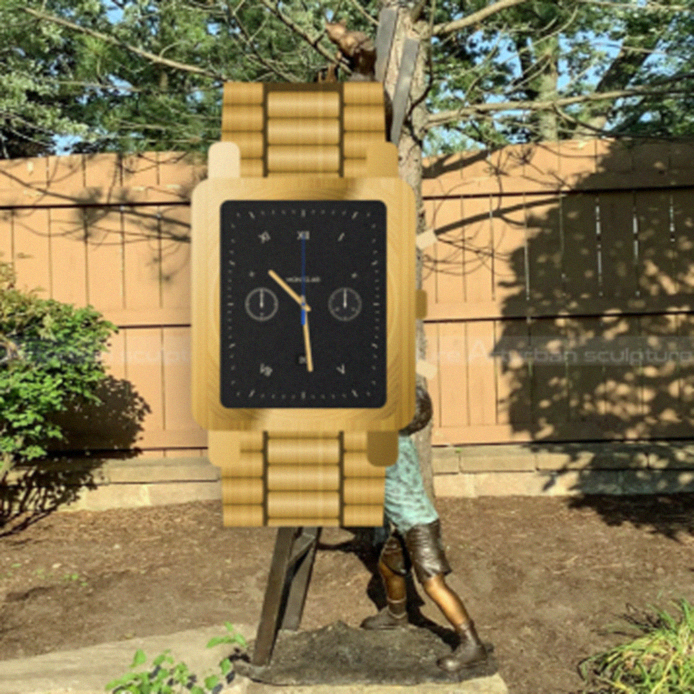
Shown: h=10 m=29
